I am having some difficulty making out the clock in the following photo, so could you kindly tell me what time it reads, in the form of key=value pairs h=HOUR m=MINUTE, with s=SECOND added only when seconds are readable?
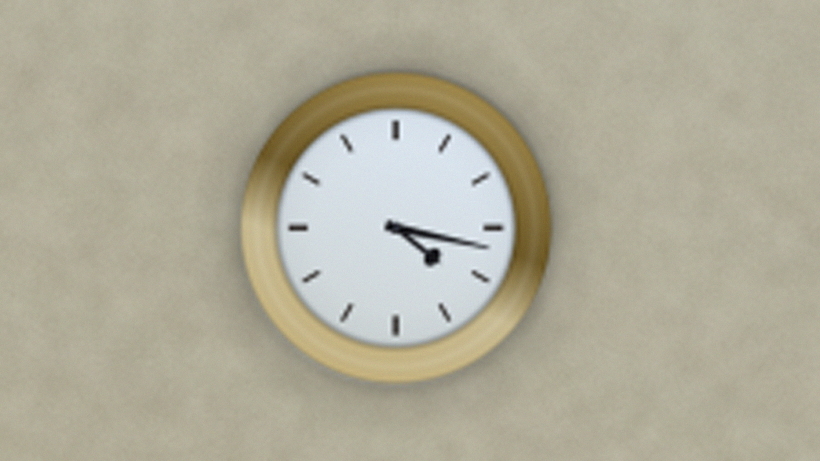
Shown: h=4 m=17
